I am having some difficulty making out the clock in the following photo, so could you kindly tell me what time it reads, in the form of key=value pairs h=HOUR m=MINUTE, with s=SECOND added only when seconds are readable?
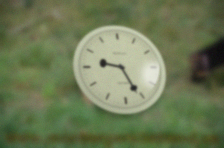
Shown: h=9 m=26
